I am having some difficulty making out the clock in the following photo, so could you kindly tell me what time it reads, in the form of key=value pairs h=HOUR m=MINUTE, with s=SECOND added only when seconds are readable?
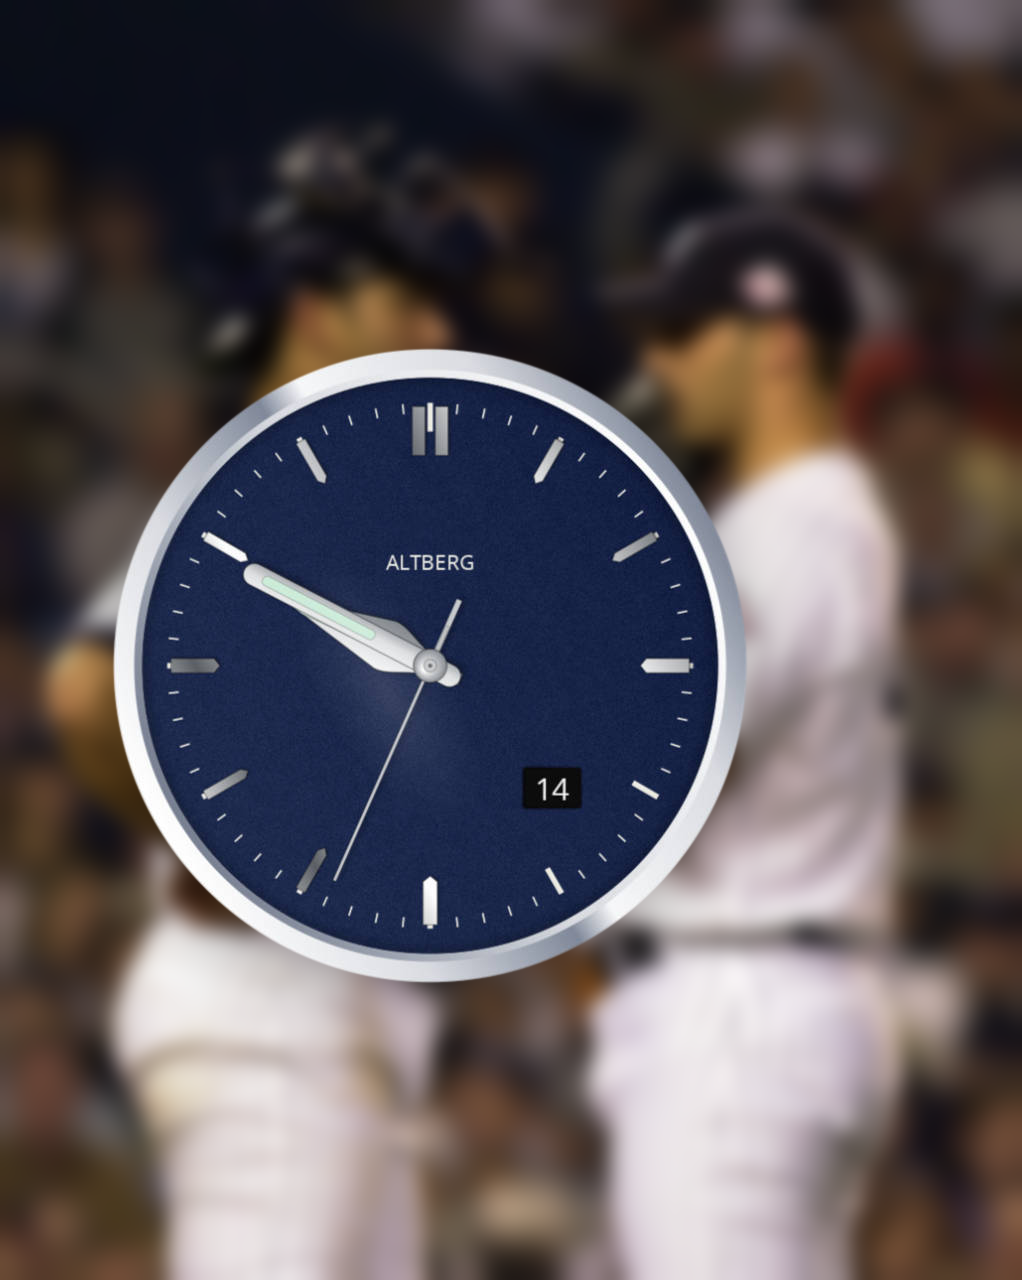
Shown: h=9 m=49 s=34
